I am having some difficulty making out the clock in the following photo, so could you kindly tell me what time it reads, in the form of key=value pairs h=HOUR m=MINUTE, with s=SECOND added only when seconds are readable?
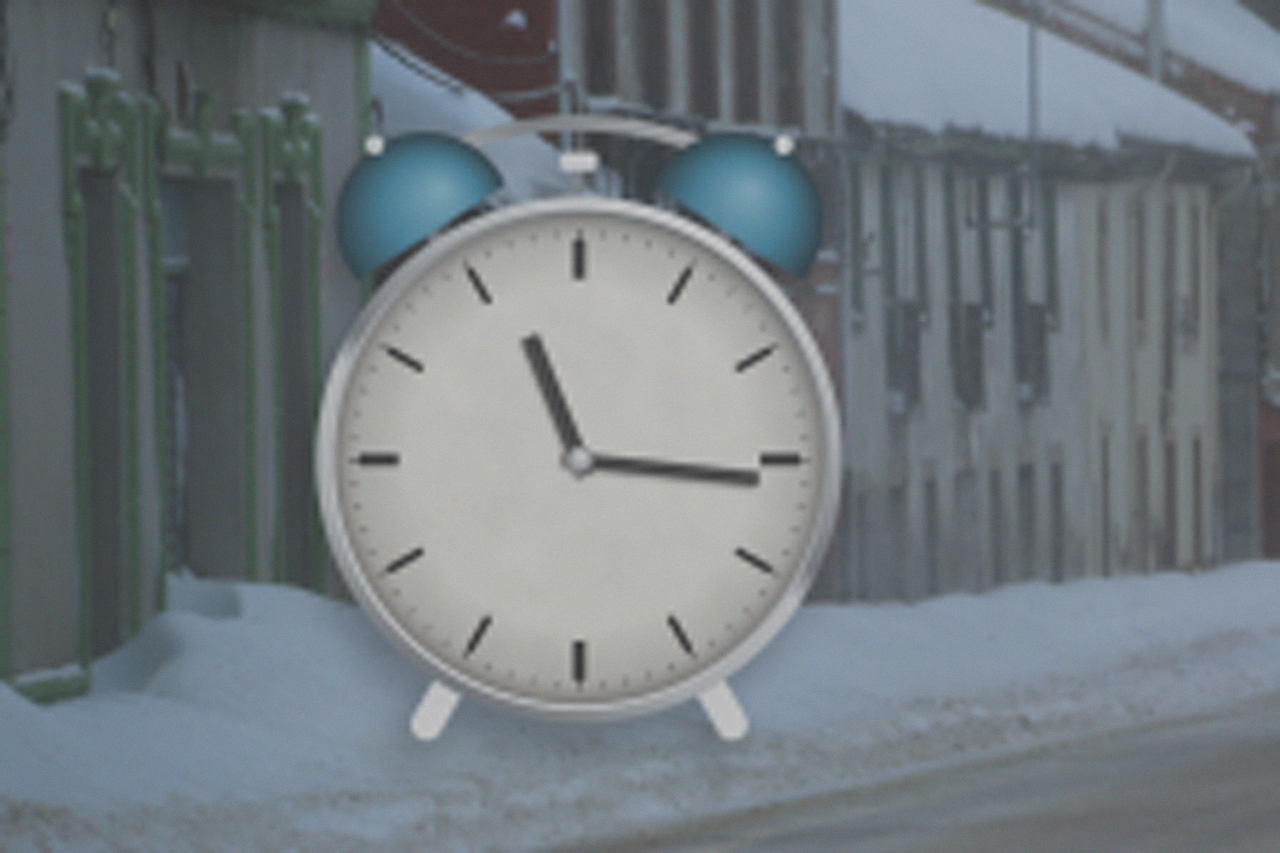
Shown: h=11 m=16
